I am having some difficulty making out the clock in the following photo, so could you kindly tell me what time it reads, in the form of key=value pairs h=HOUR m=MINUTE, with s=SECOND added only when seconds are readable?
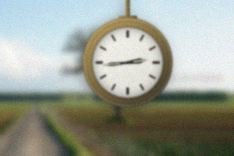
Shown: h=2 m=44
